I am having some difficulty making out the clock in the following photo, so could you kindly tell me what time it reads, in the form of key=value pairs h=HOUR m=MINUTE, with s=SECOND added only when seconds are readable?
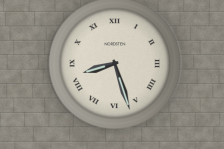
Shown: h=8 m=27
